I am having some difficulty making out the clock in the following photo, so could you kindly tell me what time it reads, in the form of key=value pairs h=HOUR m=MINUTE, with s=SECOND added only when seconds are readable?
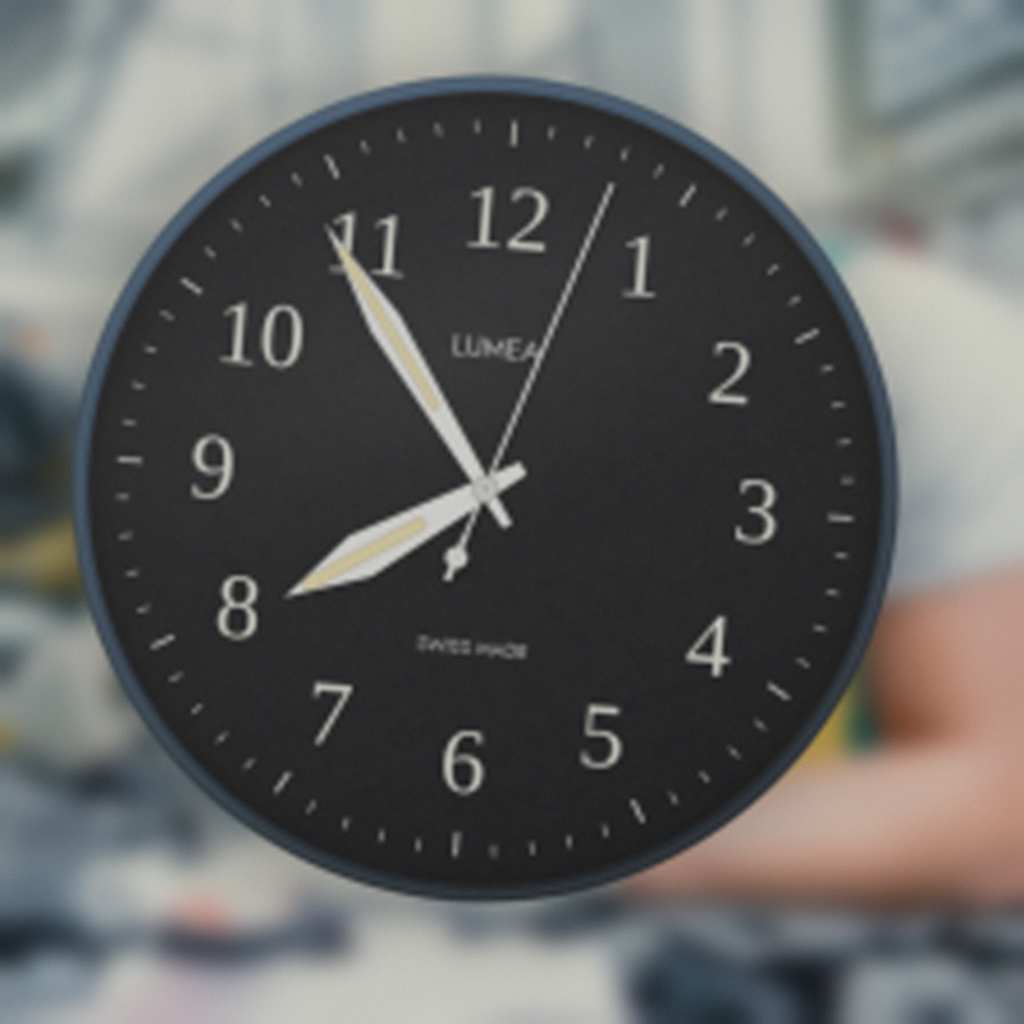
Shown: h=7 m=54 s=3
